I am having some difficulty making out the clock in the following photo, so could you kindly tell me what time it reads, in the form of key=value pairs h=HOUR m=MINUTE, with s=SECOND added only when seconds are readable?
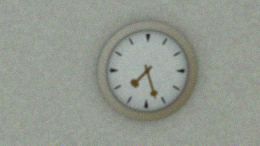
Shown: h=7 m=27
